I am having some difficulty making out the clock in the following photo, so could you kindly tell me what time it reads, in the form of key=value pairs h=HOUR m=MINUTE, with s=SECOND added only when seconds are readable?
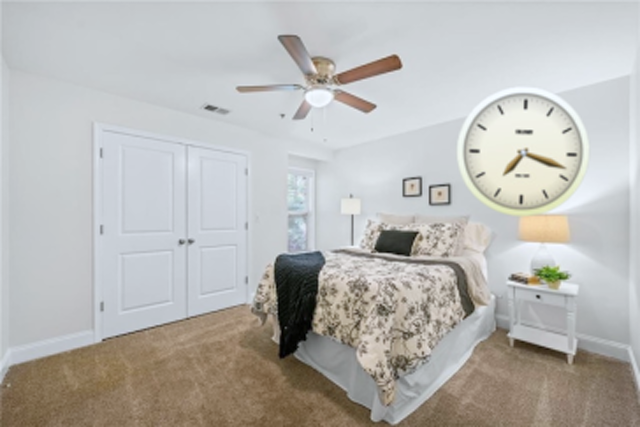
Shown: h=7 m=18
